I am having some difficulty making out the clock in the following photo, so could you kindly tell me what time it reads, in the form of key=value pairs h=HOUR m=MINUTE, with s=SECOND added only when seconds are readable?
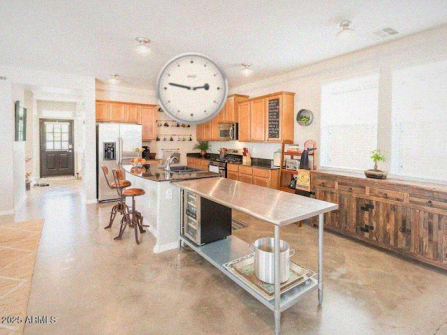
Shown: h=2 m=47
